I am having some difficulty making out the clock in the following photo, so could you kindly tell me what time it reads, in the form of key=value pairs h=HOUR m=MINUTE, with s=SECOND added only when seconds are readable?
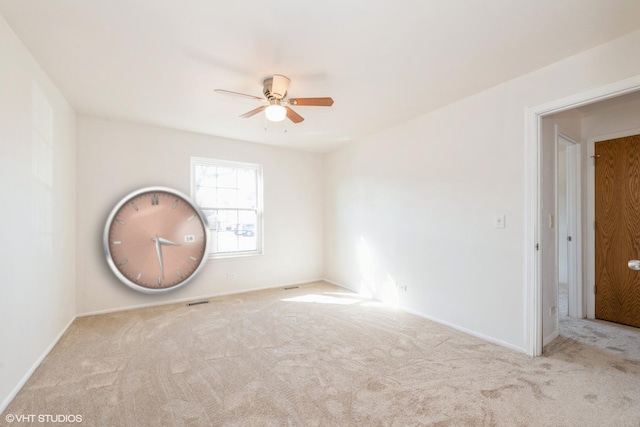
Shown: h=3 m=29
